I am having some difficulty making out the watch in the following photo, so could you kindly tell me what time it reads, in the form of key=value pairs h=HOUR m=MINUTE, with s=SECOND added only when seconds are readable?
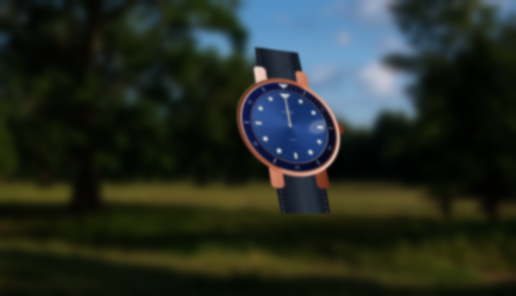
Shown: h=12 m=0
